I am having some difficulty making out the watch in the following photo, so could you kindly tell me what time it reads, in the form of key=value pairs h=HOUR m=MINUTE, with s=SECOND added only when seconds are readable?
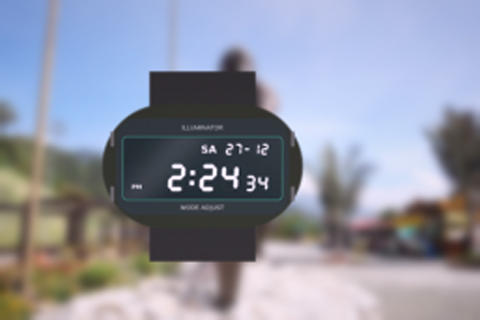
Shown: h=2 m=24 s=34
